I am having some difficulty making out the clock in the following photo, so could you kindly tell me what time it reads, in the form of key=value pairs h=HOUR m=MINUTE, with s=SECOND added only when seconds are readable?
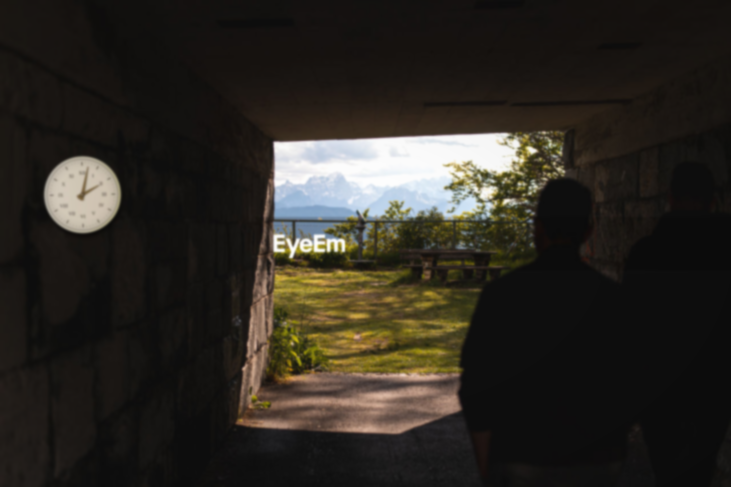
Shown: h=2 m=2
